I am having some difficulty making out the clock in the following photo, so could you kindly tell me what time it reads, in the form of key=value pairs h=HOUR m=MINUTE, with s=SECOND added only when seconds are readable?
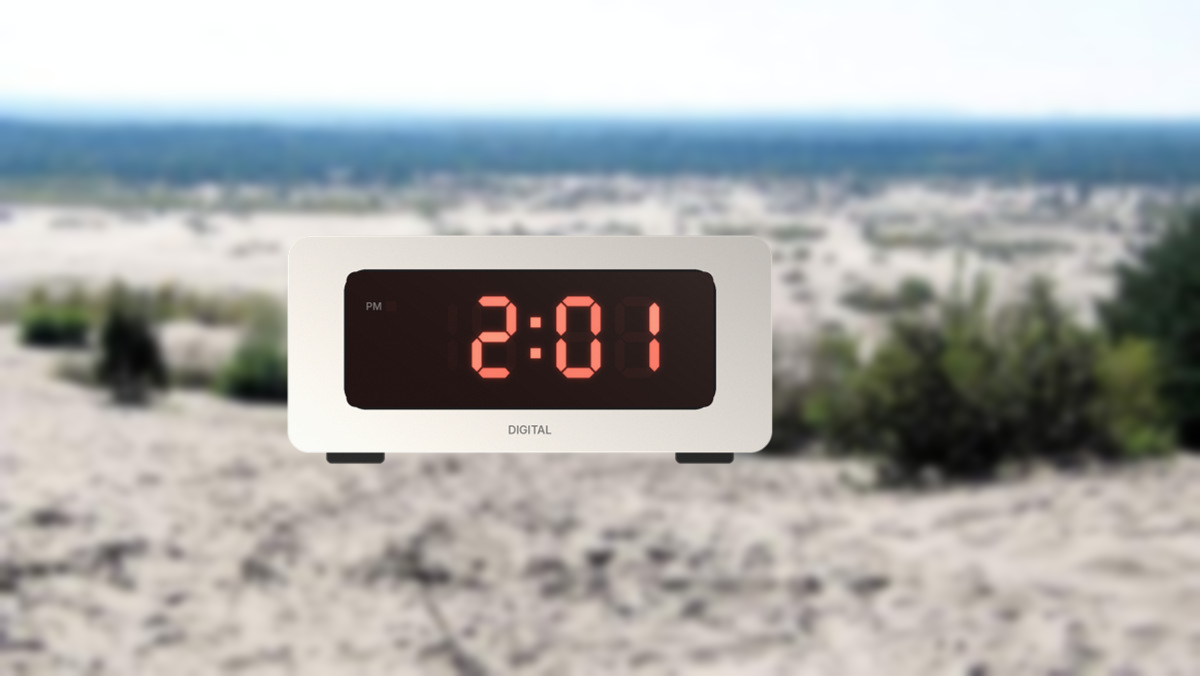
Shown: h=2 m=1
